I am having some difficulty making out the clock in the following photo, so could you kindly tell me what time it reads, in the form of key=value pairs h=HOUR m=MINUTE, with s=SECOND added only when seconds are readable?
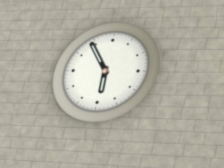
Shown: h=5 m=54
